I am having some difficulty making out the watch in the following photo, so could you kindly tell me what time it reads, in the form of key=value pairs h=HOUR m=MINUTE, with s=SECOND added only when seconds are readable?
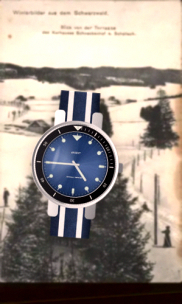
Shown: h=4 m=45
